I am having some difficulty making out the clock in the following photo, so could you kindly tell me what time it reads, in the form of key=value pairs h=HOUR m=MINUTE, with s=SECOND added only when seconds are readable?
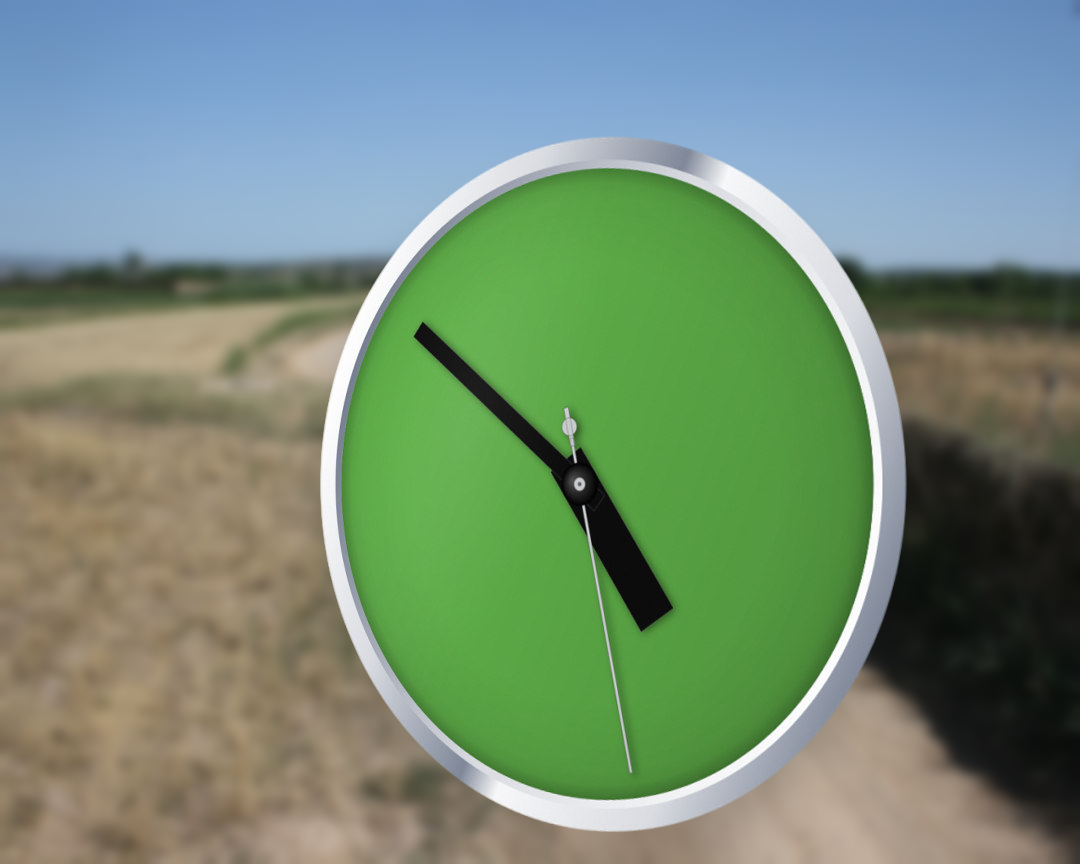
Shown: h=4 m=51 s=28
